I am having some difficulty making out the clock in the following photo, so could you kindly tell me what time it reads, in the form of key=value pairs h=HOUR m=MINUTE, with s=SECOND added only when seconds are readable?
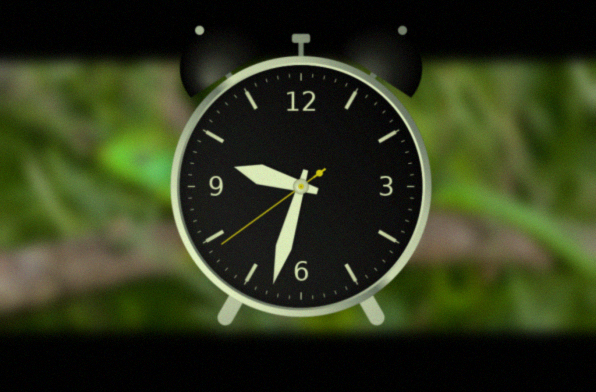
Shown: h=9 m=32 s=39
